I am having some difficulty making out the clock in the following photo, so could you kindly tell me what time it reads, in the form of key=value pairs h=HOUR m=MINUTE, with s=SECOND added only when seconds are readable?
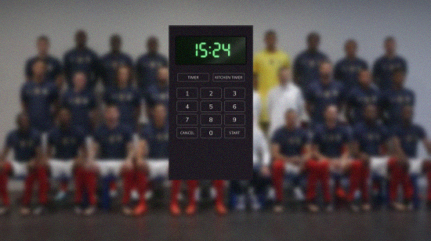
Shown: h=15 m=24
